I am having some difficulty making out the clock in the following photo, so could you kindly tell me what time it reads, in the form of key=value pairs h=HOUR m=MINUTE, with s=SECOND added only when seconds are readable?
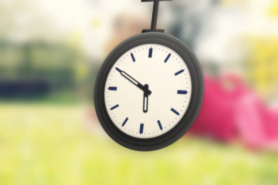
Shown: h=5 m=50
